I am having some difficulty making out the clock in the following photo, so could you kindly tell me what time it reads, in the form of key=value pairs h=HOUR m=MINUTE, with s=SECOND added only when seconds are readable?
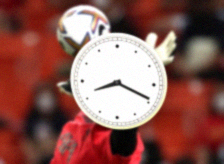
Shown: h=8 m=19
